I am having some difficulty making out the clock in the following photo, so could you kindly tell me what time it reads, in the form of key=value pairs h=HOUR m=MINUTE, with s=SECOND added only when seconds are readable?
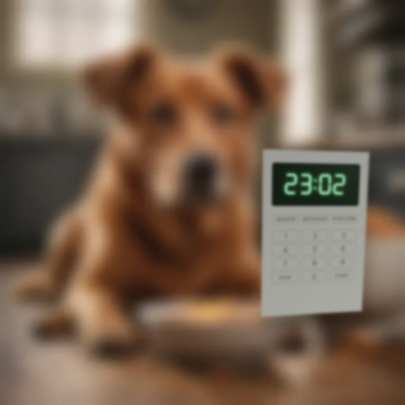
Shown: h=23 m=2
